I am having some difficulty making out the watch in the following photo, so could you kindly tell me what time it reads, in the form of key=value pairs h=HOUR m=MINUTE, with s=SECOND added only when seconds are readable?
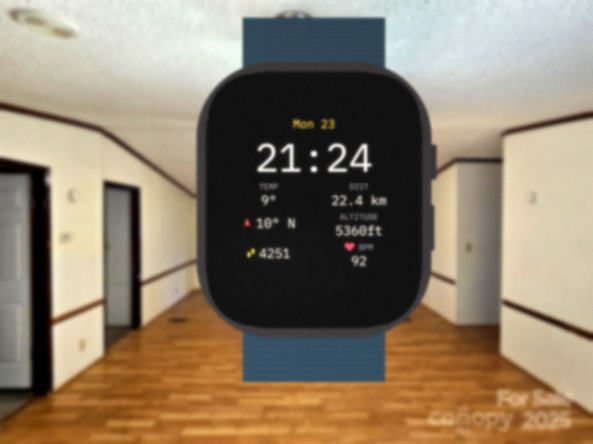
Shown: h=21 m=24
